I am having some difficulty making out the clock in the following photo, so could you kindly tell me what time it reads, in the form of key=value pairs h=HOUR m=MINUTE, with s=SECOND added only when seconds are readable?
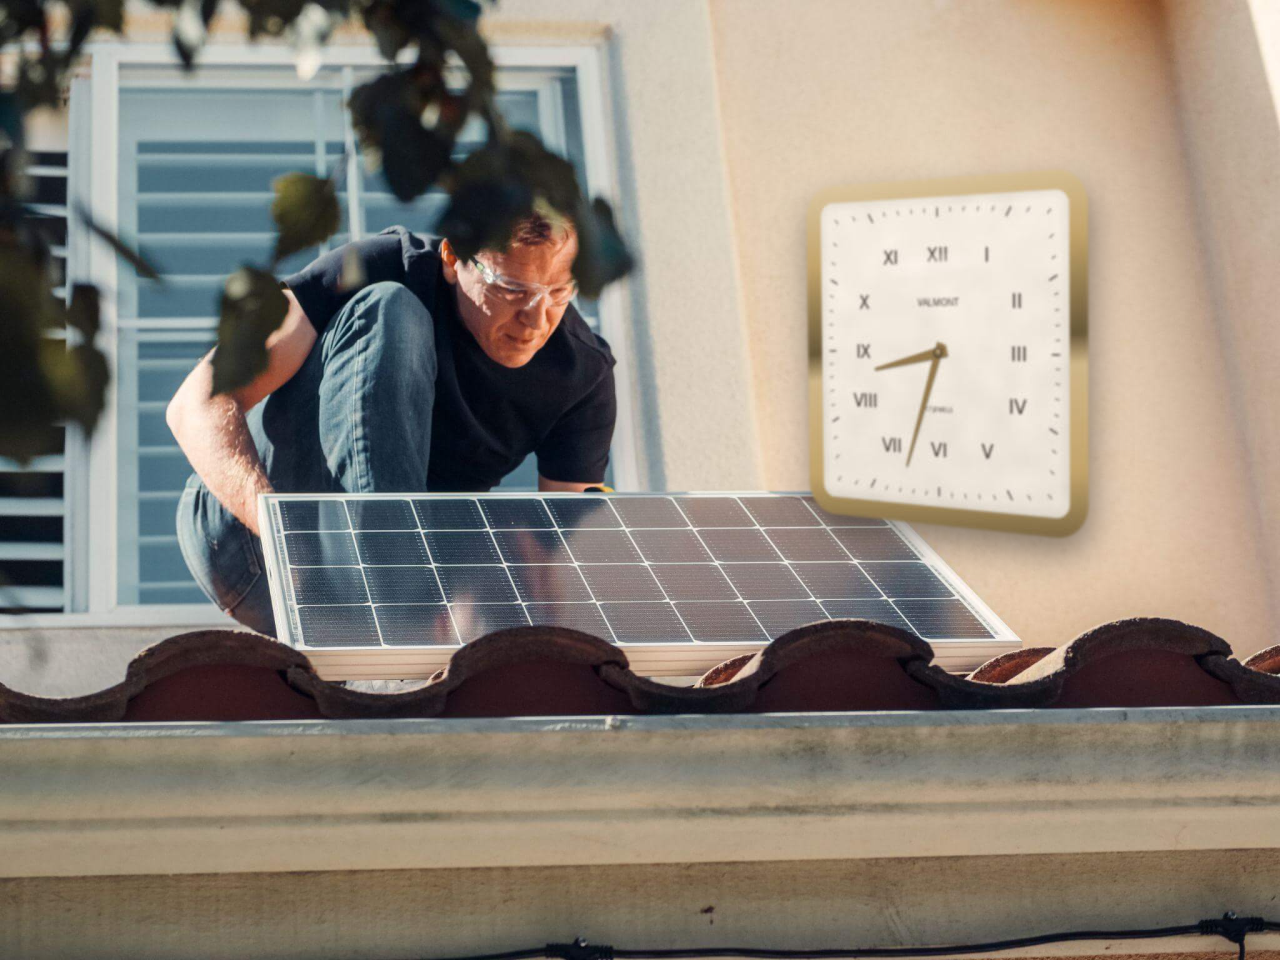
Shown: h=8 m=33
